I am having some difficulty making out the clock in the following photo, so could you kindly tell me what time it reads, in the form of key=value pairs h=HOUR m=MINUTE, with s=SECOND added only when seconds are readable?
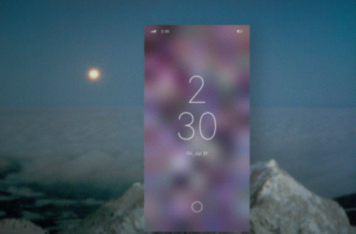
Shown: h=2 m=30
